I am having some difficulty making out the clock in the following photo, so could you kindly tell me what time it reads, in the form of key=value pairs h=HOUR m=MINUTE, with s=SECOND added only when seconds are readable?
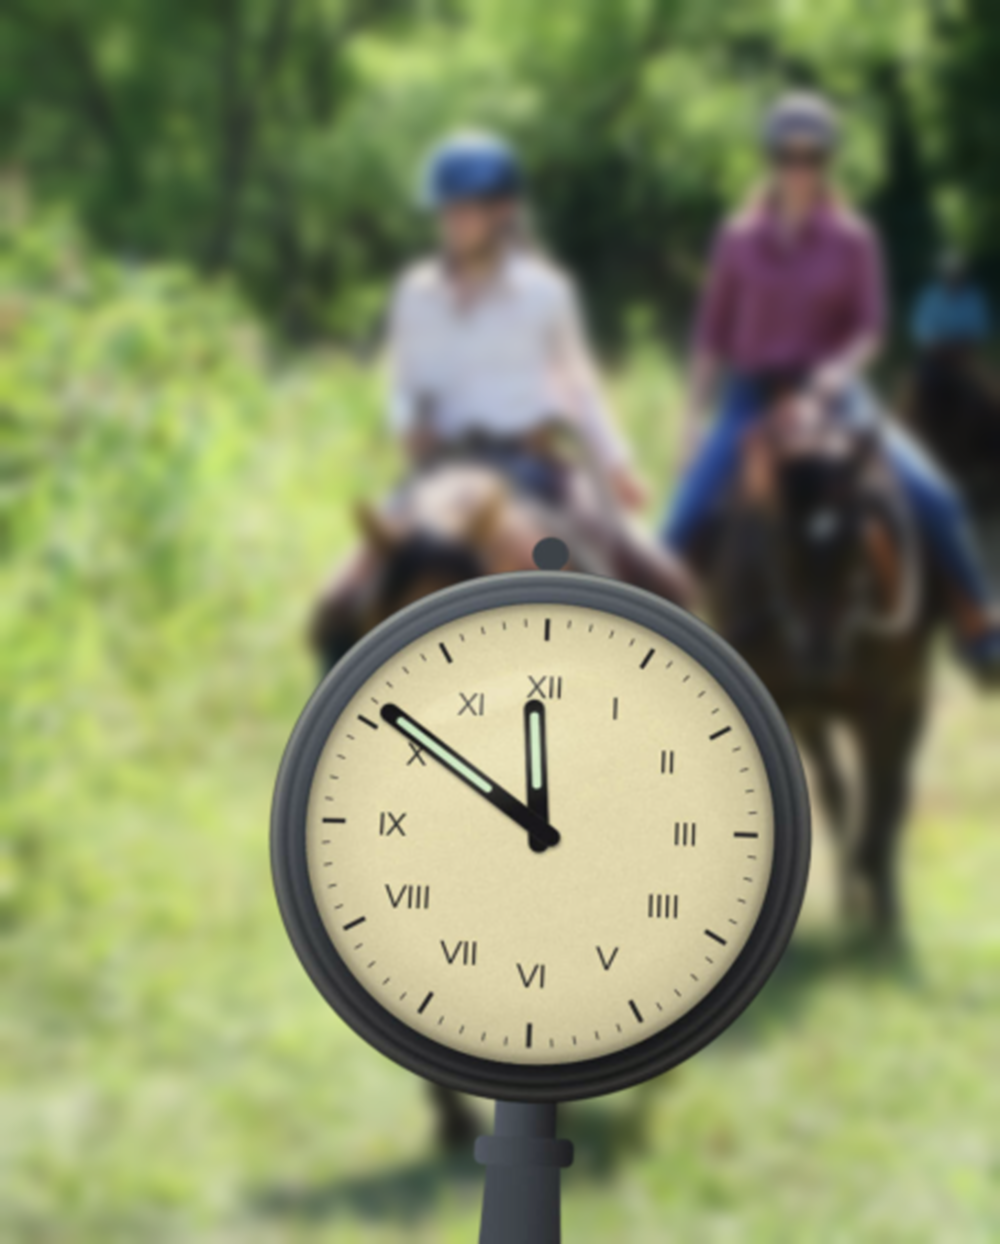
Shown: h=11 m=51
